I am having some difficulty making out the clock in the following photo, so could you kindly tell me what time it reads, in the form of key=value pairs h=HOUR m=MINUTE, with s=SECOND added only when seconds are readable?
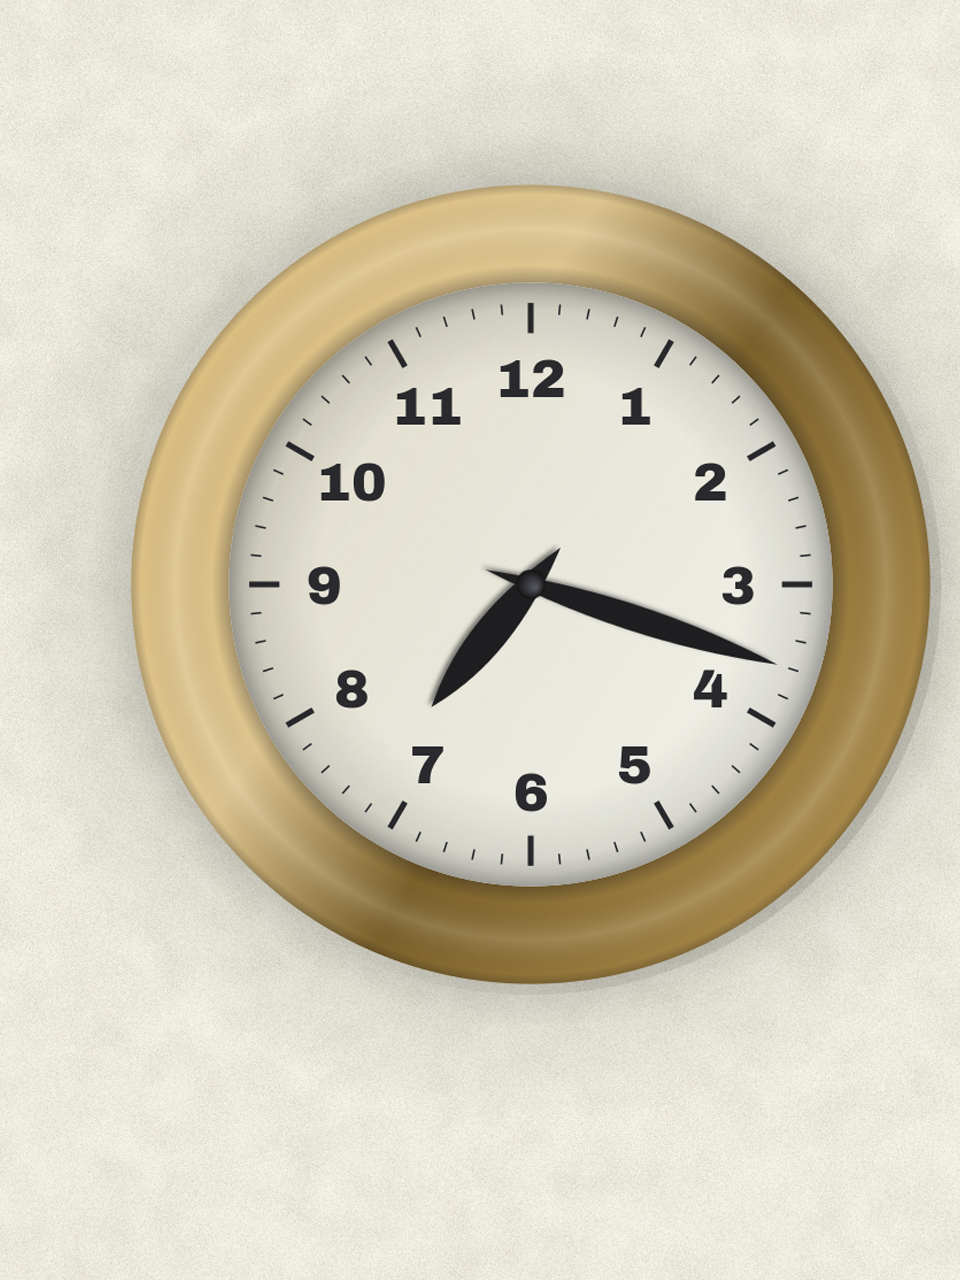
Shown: h=7 m=18
